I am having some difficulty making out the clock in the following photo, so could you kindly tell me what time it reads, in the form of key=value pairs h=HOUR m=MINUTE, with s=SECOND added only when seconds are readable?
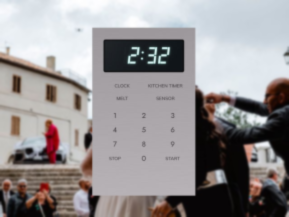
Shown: h=2 m=32
